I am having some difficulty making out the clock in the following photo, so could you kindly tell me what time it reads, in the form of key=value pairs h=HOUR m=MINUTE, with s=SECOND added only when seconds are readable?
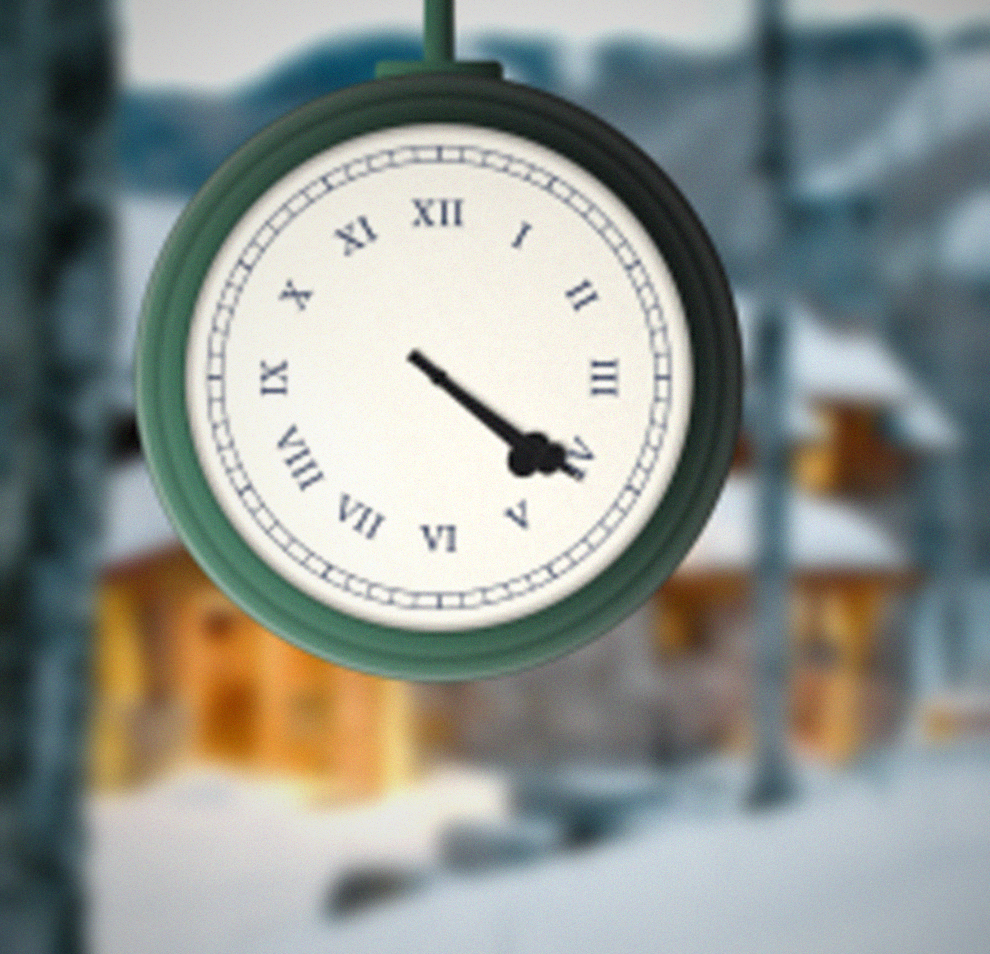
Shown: h=4 m=21
